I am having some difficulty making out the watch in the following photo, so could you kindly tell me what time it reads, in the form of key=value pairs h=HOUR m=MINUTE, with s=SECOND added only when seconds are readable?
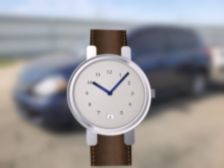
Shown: h=10 m=7
